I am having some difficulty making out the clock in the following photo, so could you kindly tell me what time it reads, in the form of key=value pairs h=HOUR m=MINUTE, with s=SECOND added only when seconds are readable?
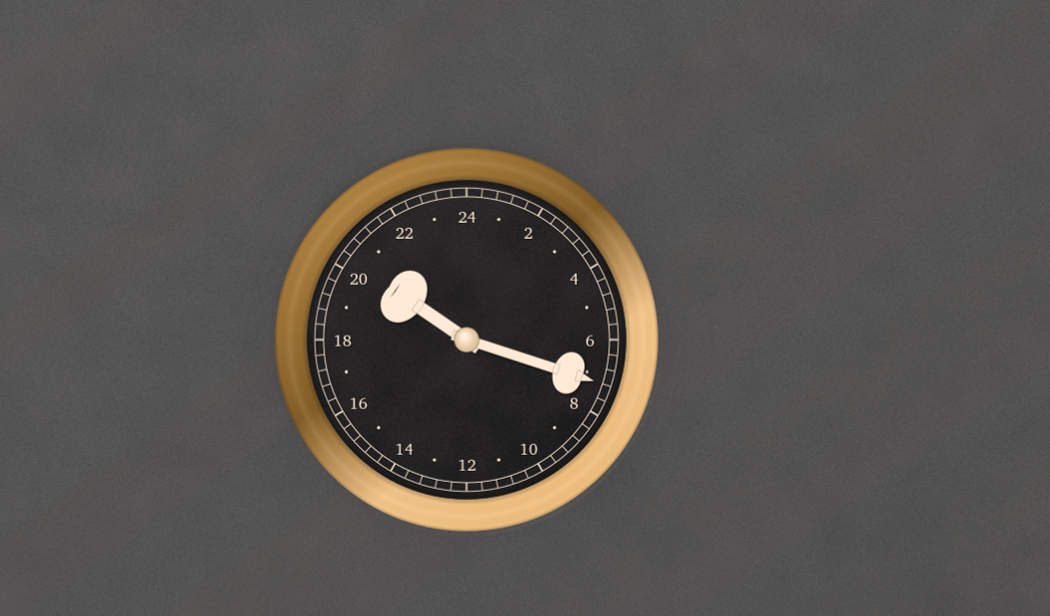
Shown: h=20 m=18
